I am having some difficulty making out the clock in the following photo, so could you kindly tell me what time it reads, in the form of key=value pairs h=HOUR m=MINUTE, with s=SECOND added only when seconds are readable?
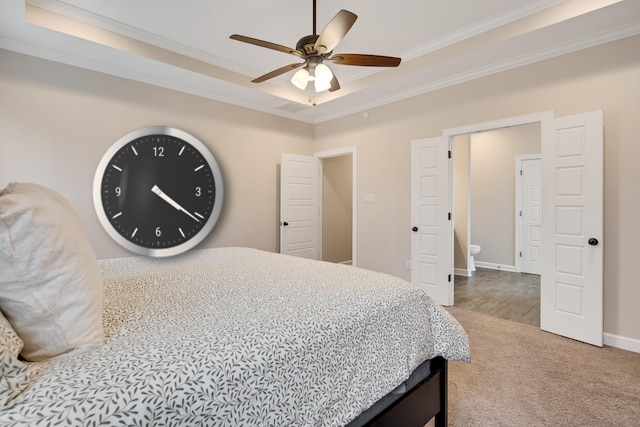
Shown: h=4 m=21
